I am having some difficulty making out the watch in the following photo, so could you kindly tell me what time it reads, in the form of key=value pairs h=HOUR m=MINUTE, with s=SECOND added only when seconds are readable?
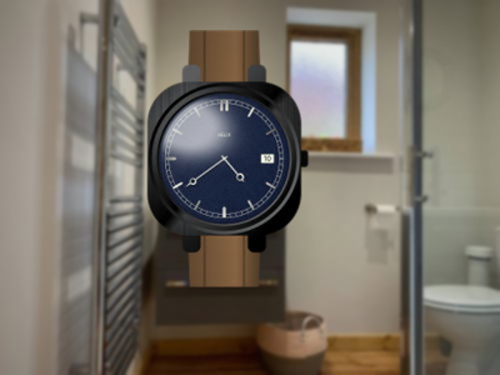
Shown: h=4 m=39
